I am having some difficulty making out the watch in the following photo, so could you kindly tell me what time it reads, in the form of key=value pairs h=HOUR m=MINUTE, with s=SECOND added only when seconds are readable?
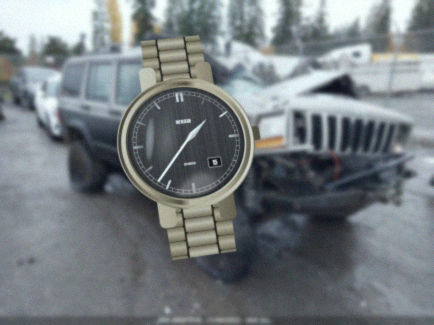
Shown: h=1 m=37
